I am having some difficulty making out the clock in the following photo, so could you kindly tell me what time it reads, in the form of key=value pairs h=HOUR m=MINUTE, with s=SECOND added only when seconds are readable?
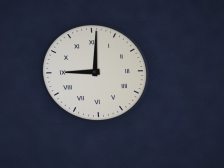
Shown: h=9 m=1
